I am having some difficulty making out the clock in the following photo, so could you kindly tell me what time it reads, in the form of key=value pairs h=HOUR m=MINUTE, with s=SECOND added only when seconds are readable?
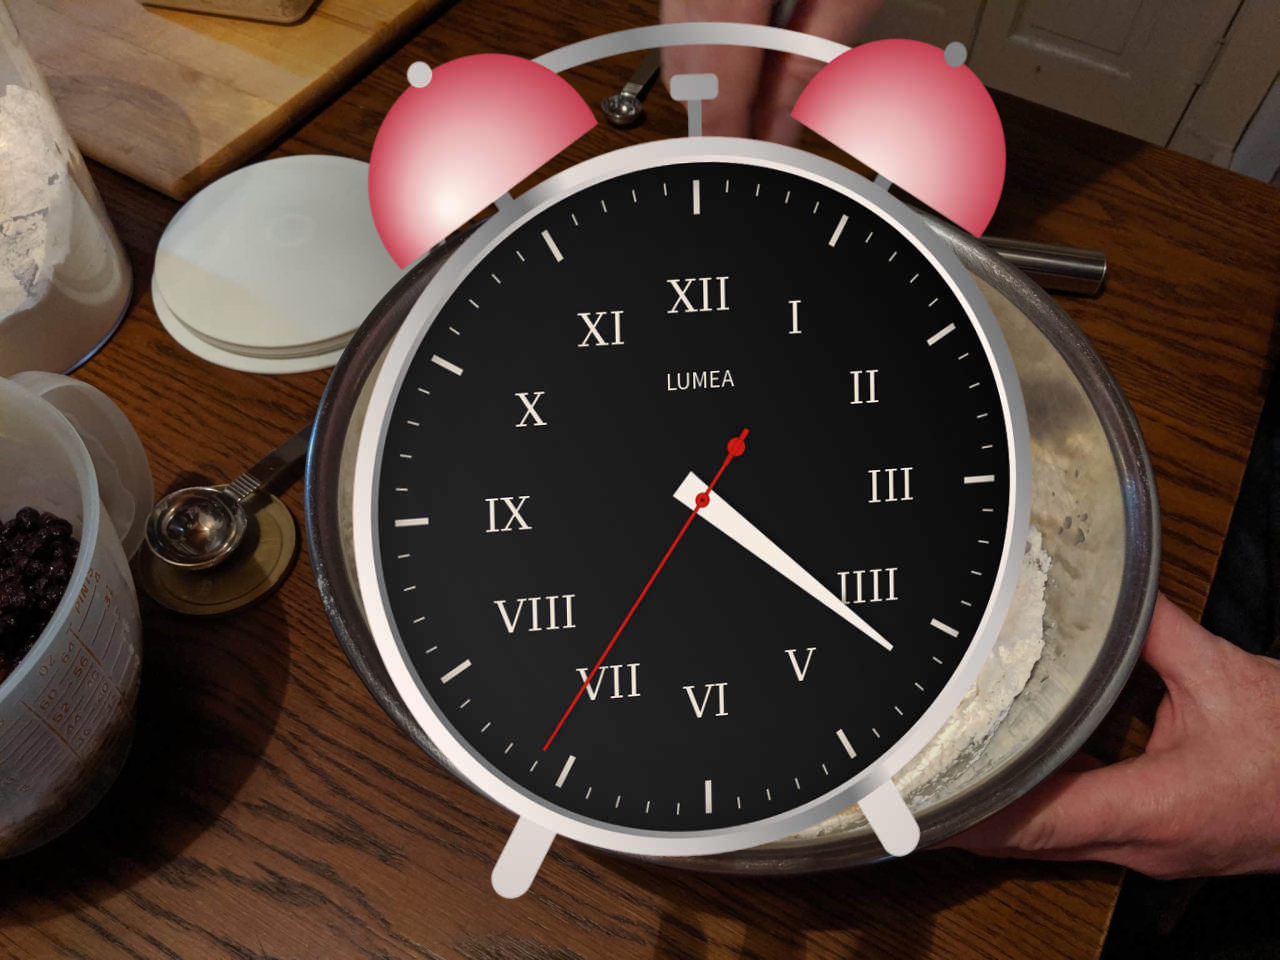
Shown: h=4 m=21 s=36
